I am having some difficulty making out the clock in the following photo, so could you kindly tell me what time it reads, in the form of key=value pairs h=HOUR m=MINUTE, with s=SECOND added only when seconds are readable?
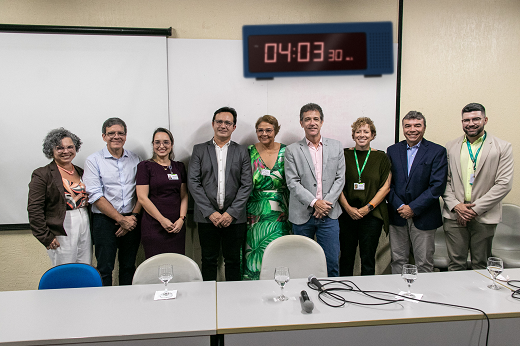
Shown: h=4 m=3 s=30
